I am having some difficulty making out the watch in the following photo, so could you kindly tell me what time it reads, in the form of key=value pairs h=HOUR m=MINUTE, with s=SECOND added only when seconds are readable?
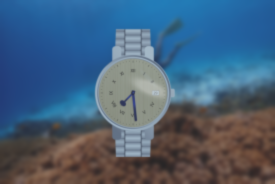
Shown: h=7 m=29
